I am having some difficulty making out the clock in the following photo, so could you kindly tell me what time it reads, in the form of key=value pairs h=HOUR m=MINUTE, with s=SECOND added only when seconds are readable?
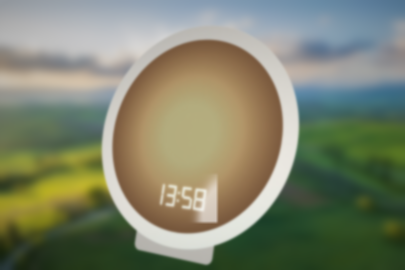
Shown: h=13 m=58
